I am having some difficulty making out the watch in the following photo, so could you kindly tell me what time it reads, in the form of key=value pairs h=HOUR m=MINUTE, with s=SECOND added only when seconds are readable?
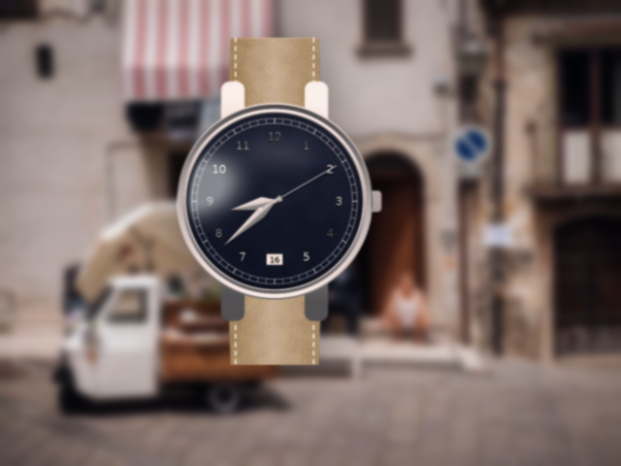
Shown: h=8 m=38 s=10
